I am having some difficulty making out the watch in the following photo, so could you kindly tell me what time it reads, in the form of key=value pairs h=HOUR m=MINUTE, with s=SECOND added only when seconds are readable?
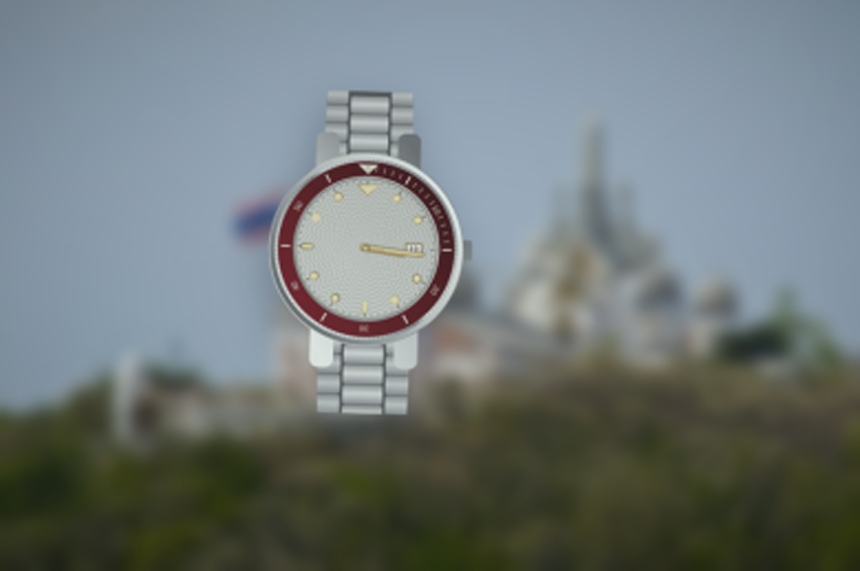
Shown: h=3 m=16
